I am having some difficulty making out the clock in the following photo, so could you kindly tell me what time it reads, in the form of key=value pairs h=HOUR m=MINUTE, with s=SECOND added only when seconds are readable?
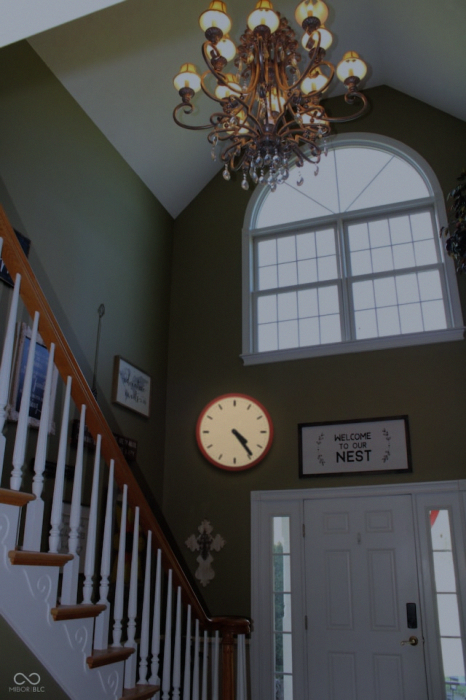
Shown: h=4 m=24
